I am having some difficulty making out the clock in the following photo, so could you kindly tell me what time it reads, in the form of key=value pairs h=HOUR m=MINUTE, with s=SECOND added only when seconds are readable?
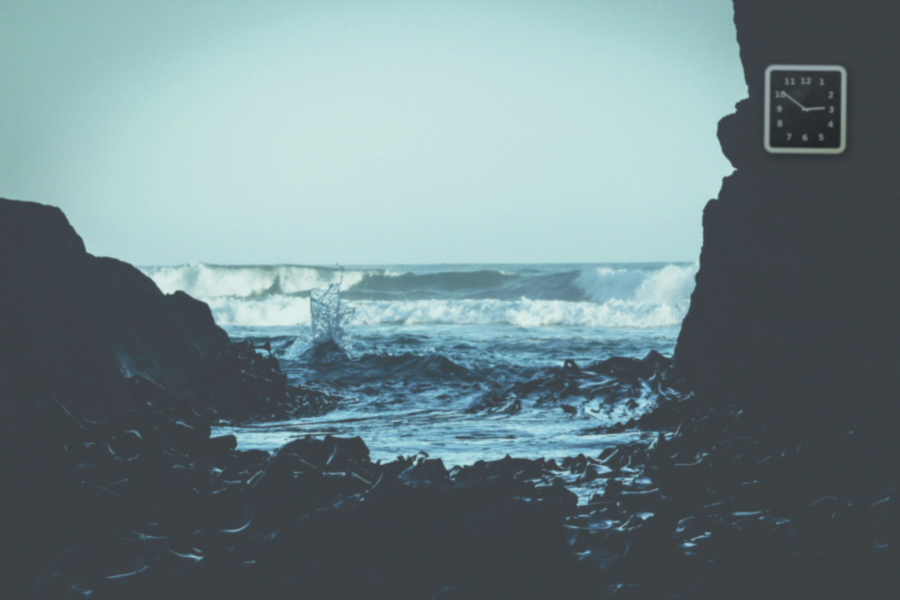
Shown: h=2 m=51
